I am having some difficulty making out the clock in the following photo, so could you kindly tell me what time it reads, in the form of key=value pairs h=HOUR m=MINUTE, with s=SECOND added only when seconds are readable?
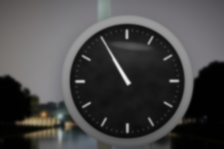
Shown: h=10 m=55
